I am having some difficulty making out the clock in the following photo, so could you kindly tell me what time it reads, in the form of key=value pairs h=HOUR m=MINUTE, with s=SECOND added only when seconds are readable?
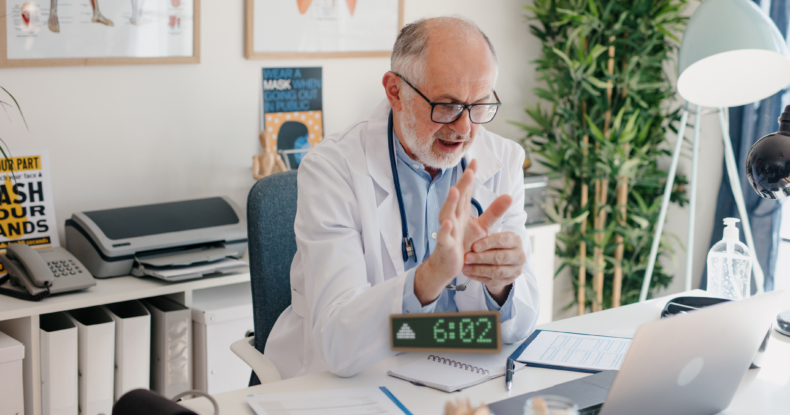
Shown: h=6 m=2
